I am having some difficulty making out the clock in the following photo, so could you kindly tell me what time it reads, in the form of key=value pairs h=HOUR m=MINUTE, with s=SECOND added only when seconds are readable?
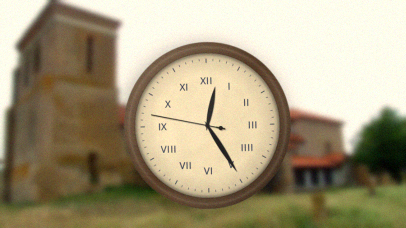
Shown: h=12 m=24 s=47
